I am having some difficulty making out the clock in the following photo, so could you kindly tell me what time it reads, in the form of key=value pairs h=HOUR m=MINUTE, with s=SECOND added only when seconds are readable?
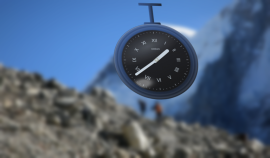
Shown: h=1 m=39
